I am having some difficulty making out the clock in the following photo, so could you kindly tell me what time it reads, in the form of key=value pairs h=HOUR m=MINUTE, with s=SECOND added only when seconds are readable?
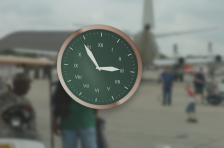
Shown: h=2 m=54
